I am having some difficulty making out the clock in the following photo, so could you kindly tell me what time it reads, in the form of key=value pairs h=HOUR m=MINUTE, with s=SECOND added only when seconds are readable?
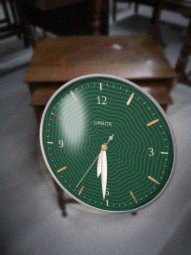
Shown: h=6 m=30 s=36
